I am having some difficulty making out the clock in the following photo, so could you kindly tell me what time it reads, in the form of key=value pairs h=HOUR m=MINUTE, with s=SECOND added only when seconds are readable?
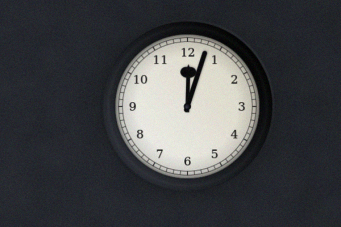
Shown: h=12 m=3
